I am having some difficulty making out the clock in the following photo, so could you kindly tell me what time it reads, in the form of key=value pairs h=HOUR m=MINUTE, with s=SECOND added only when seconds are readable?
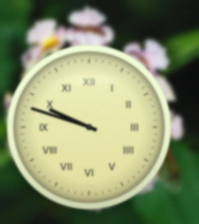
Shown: h=9 m=48
